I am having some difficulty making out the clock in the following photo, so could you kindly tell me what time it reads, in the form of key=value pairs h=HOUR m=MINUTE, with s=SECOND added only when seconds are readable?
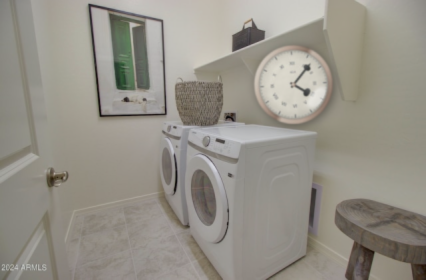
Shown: h=4 m=7
